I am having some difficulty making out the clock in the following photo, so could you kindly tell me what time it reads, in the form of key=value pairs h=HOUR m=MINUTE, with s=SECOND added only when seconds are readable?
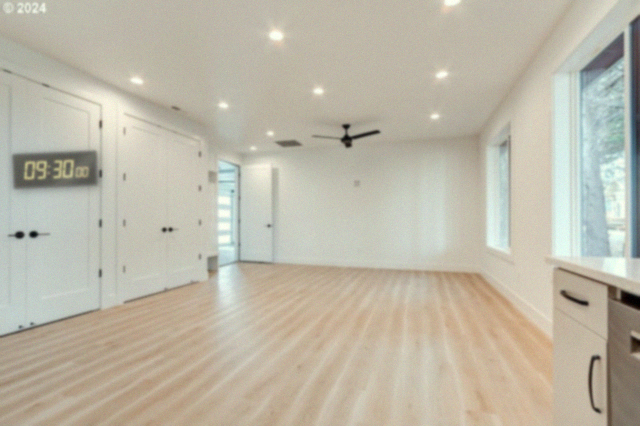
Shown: h=9 m=30
